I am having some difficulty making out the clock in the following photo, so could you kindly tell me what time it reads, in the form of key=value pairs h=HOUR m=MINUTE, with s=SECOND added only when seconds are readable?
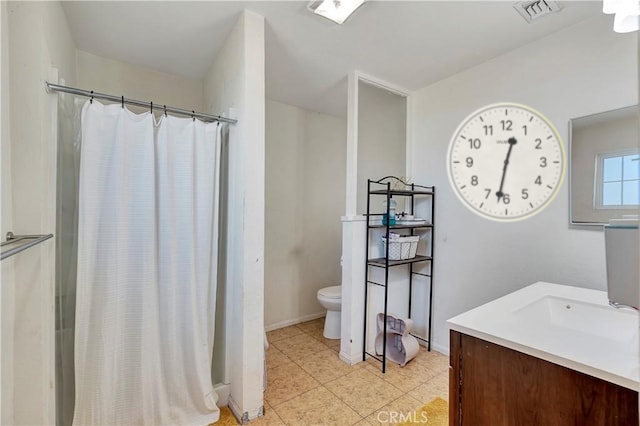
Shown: h=12 m=32
